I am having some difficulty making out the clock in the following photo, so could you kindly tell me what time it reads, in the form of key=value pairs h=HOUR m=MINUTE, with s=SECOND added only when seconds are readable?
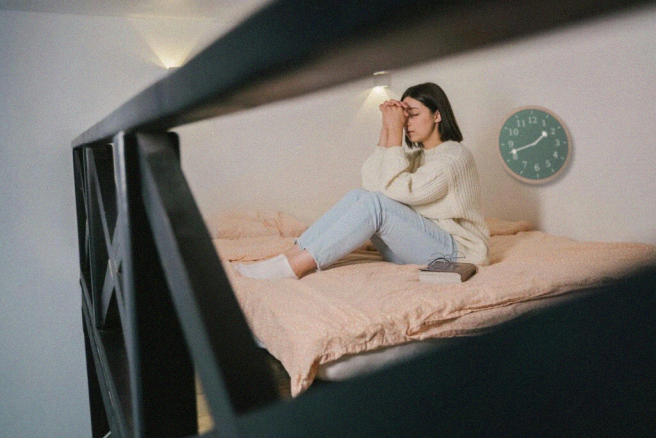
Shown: h=1 m=42
